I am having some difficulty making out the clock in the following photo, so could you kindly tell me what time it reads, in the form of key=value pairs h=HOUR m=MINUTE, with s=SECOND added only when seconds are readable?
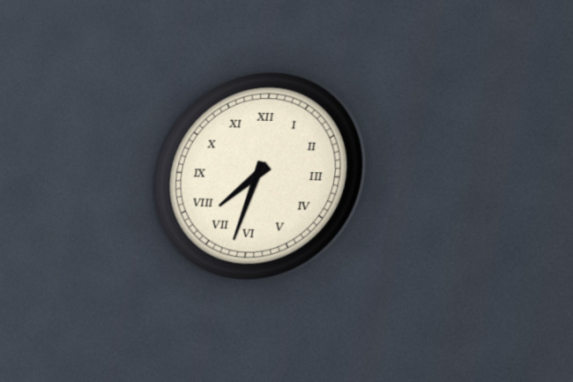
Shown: h=7 m=32
